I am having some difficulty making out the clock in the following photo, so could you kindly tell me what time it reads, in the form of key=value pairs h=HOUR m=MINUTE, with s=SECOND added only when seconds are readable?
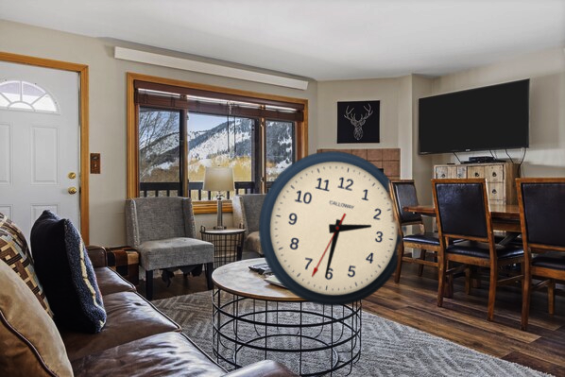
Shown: h=2 m=30 s=33
